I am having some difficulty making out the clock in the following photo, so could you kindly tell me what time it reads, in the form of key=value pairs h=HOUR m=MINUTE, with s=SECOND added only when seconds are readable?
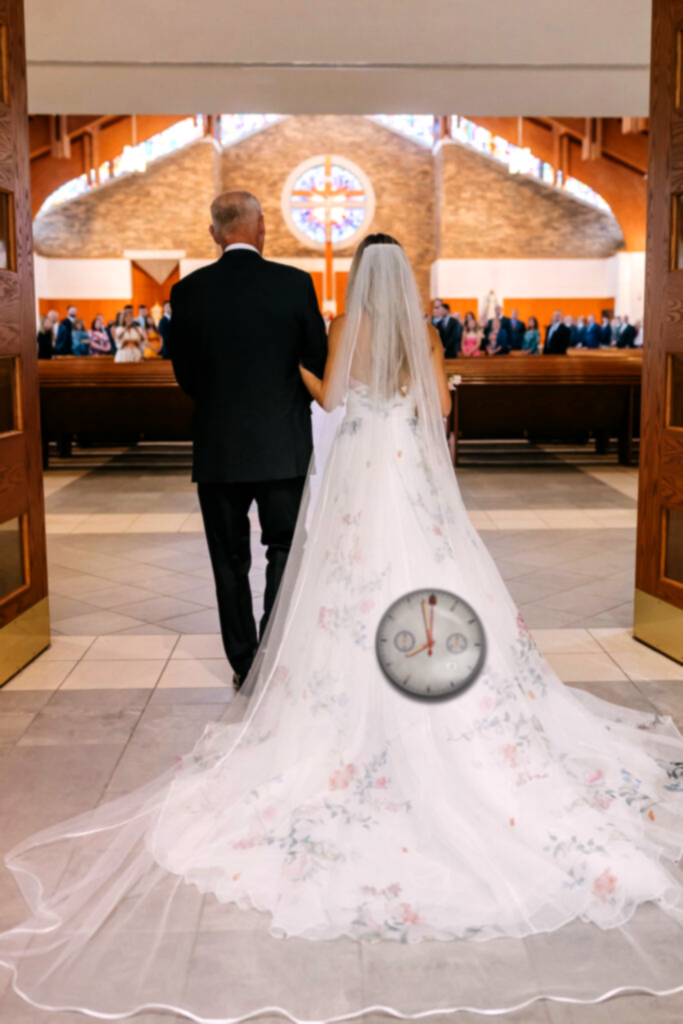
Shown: h=7 m=58
